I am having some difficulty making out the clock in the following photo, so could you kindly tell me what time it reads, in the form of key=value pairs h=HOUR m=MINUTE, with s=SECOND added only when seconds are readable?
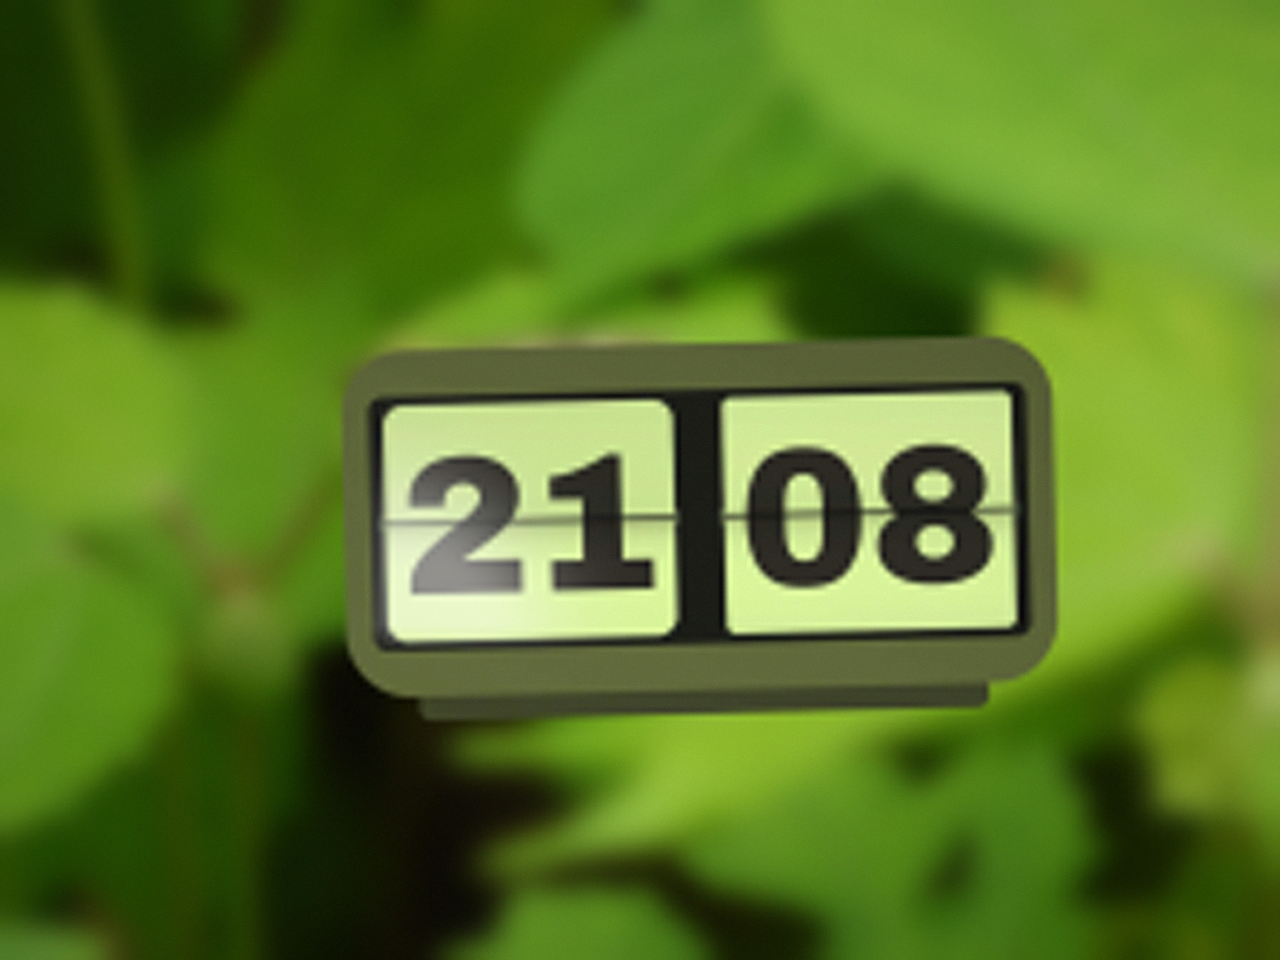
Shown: h=21 m=8
